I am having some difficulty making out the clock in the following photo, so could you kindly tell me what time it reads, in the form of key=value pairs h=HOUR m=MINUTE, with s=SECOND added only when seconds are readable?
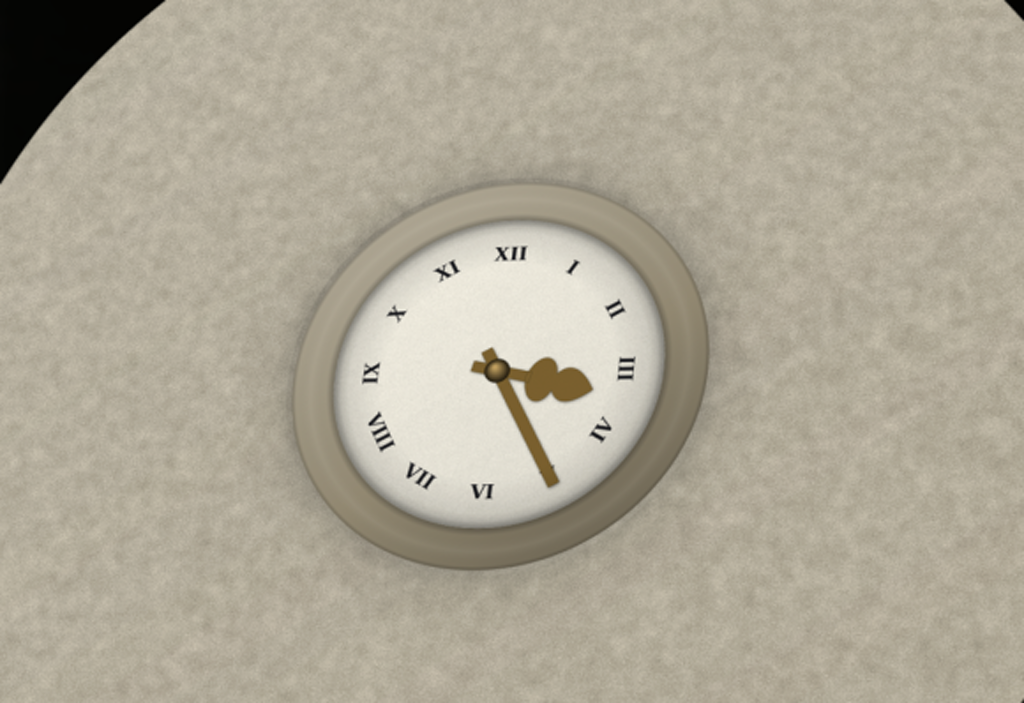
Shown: h=3 m=25
